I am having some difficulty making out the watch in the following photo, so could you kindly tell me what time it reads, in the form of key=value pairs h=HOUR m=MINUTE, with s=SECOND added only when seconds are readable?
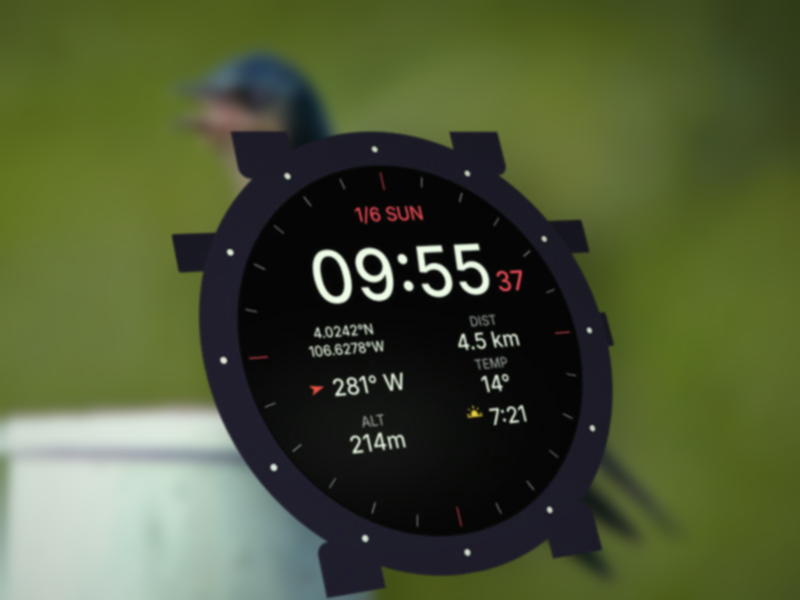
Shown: h=9 m=55 s=37
